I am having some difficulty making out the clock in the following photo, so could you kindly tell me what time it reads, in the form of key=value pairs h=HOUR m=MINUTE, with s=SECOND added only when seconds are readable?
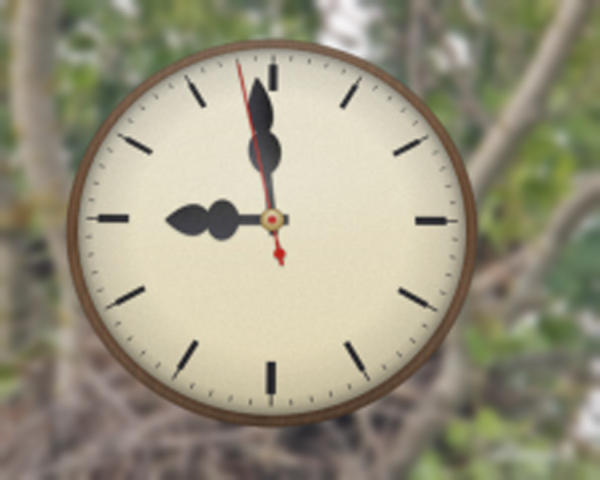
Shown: h=8 m=58 s=58
